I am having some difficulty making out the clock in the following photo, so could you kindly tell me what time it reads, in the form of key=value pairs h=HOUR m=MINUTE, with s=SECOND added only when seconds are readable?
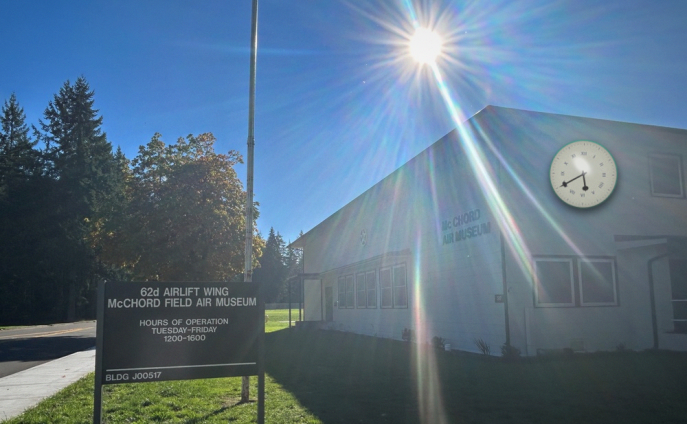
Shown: h=5 m=40
